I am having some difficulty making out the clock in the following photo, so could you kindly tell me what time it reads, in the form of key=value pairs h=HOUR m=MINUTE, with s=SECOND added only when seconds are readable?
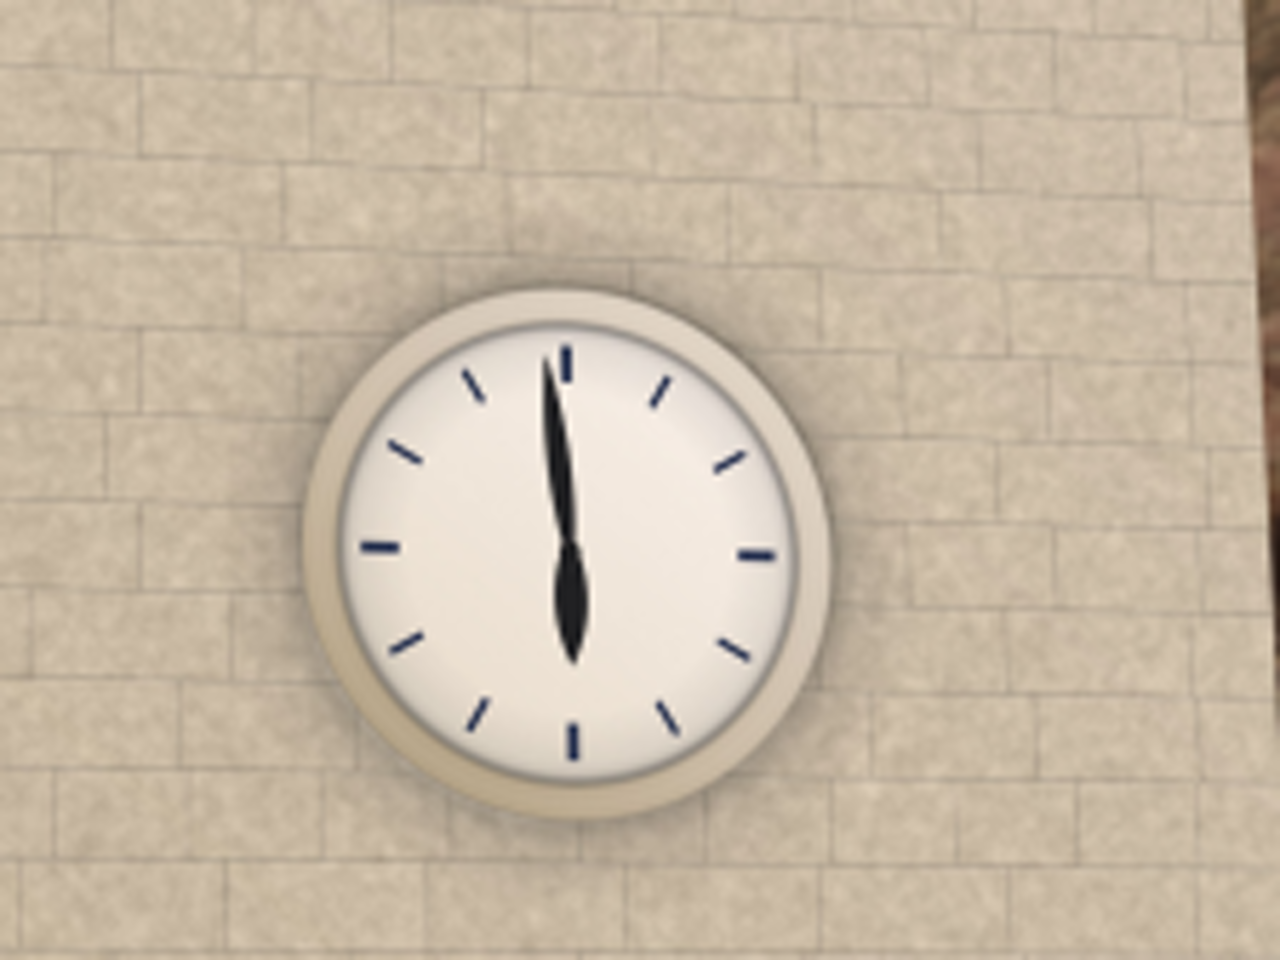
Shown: h=5 m=59
